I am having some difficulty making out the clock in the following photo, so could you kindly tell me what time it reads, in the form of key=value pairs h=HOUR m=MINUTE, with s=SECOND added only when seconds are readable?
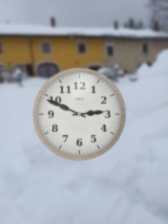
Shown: h=2 m=49
